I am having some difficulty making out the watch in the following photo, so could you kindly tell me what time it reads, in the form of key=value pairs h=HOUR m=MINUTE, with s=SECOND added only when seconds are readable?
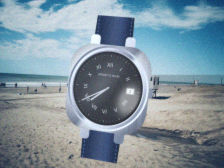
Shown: h=7 m=40
